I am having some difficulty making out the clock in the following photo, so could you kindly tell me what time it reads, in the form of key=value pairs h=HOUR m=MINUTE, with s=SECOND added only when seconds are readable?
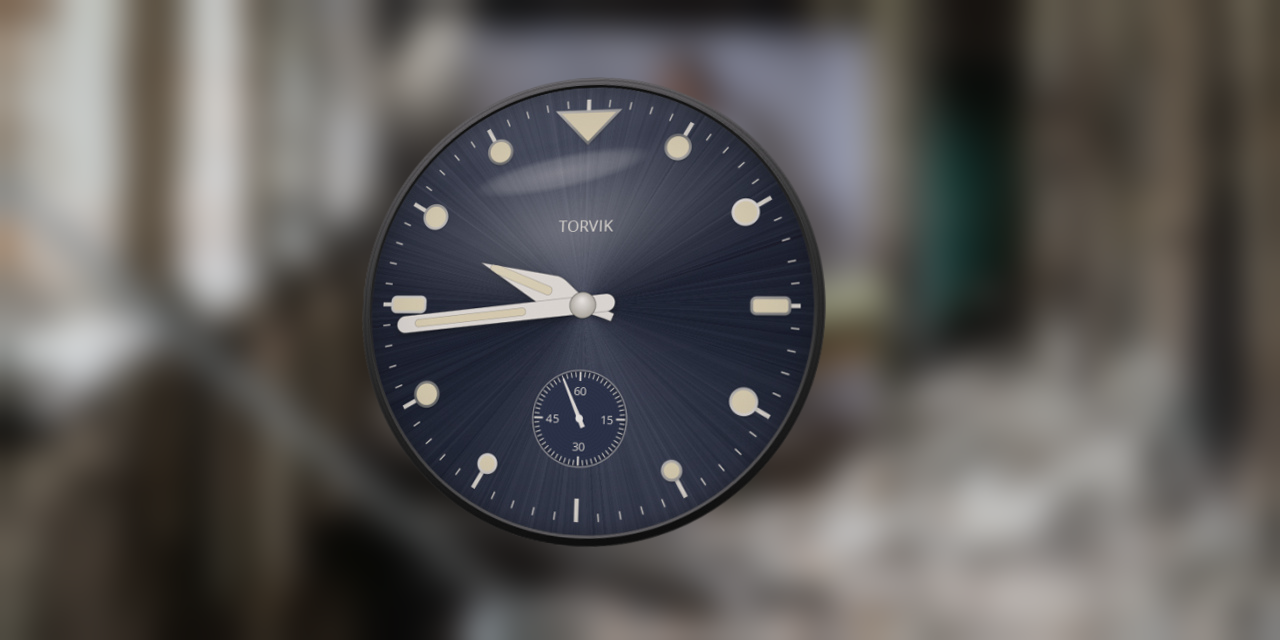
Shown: h=9 m=43 s=56
